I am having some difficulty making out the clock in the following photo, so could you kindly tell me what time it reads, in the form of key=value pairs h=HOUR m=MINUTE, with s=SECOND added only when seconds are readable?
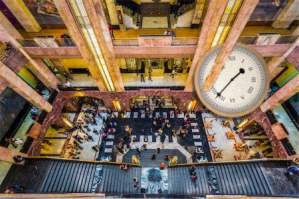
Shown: h=1 m=37
